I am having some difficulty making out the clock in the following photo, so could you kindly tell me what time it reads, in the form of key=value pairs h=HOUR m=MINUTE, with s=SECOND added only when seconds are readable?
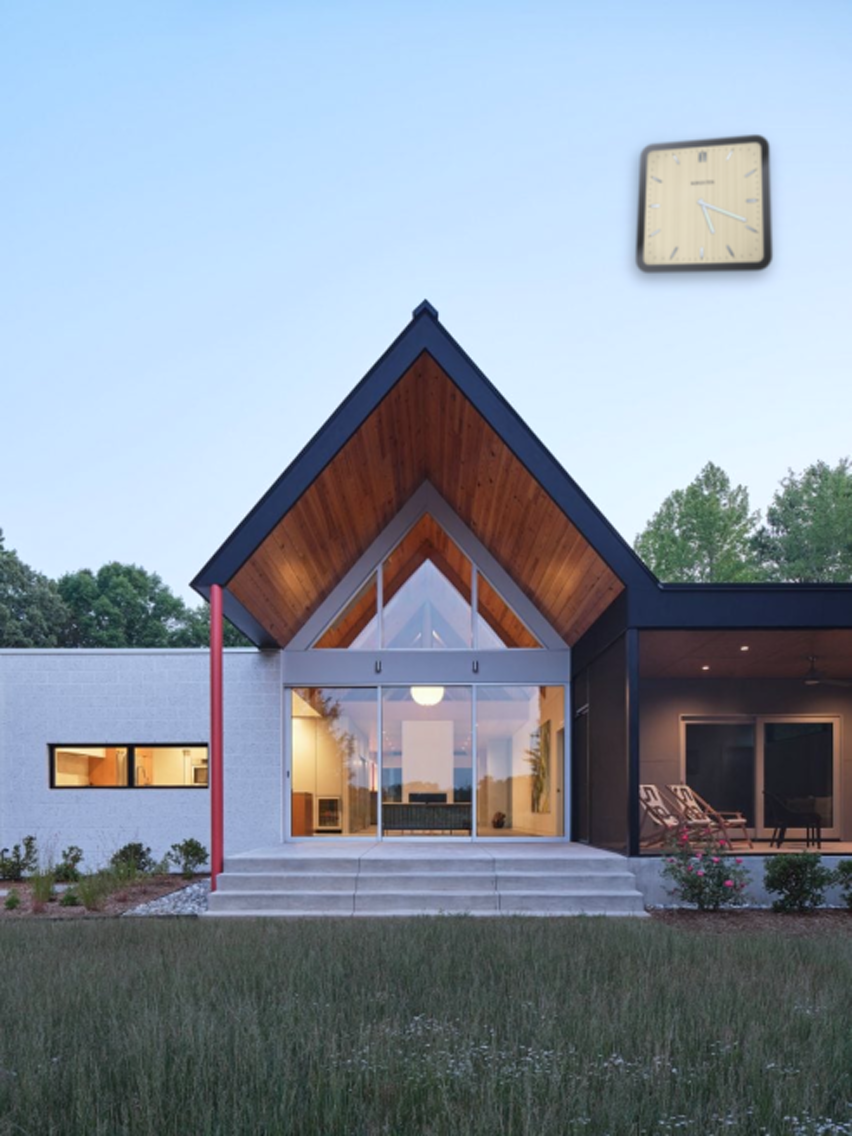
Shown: h=5 m=19
